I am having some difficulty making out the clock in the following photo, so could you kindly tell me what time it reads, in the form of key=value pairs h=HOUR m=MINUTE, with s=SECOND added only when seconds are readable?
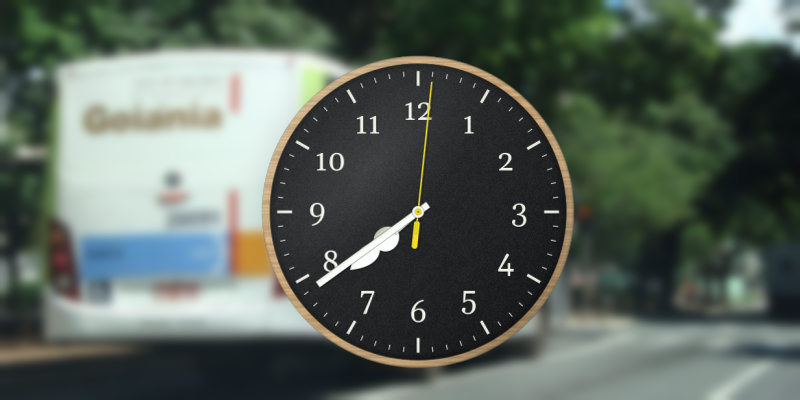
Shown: h=7 m=39 s=1
